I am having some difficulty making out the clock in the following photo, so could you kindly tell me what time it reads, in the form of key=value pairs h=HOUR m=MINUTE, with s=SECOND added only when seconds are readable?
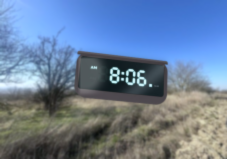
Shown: h=8 m=6
